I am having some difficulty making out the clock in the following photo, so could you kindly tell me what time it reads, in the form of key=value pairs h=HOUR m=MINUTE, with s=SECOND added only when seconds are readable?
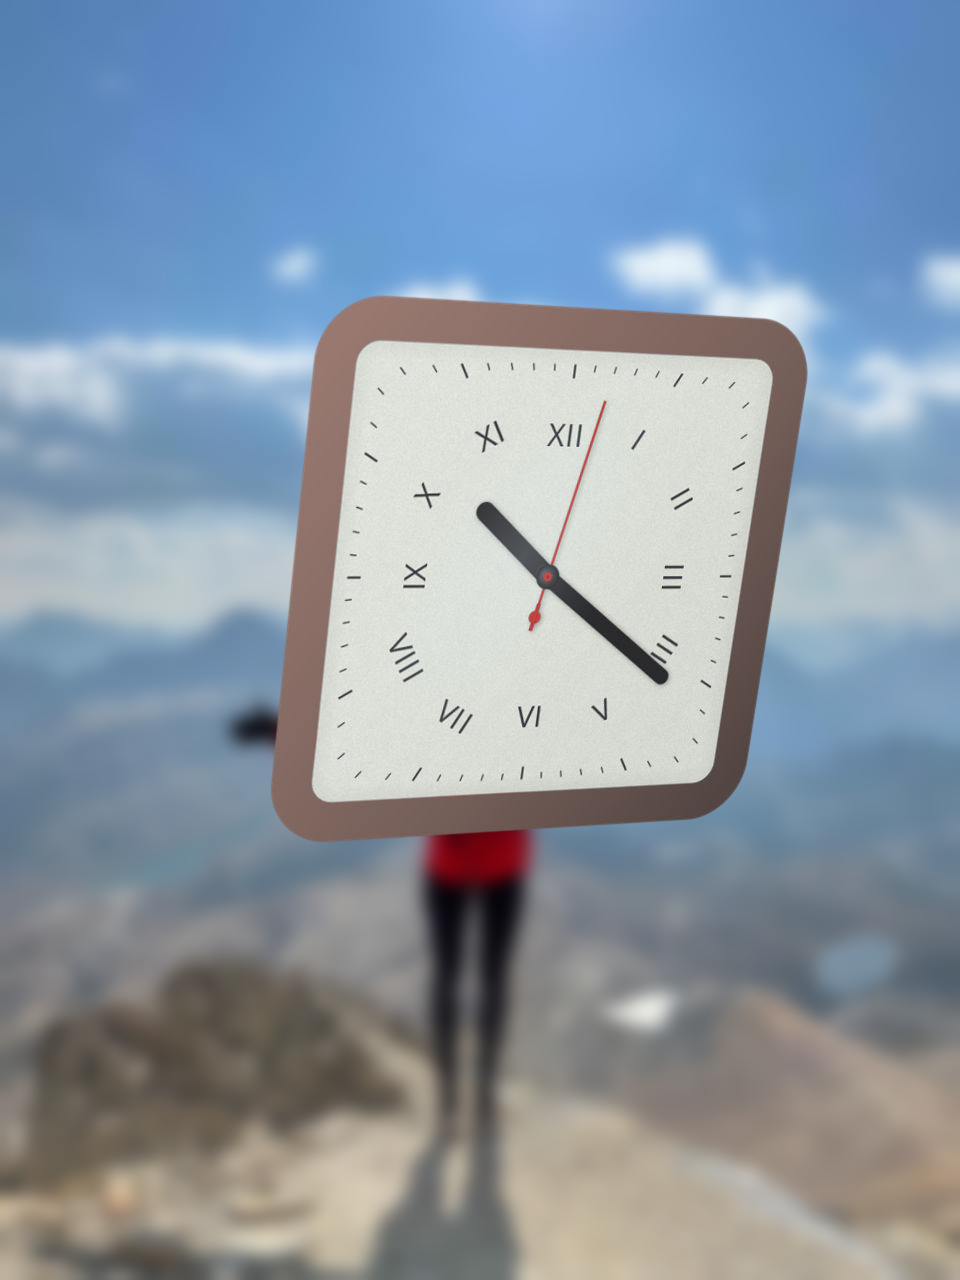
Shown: h=10 m=21 s=2
